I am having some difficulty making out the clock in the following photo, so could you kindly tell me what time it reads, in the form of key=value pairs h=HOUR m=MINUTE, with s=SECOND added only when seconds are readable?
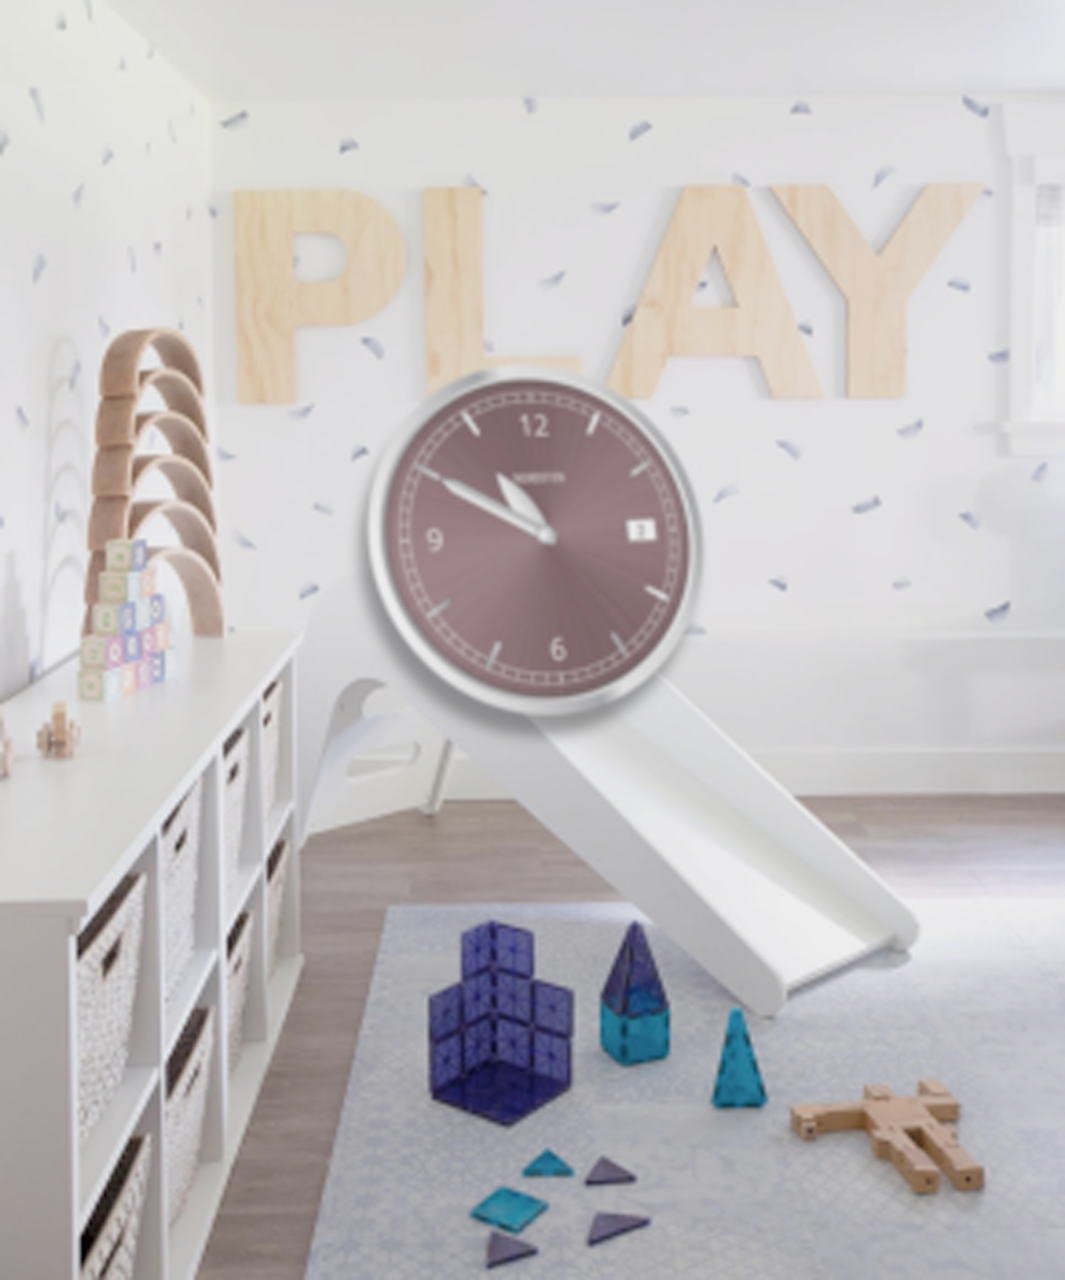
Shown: h=10 m=50
